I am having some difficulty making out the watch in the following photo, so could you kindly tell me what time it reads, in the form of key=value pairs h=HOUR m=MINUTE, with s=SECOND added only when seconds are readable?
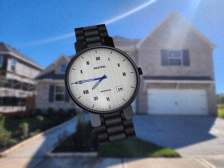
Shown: h=7 m=45
